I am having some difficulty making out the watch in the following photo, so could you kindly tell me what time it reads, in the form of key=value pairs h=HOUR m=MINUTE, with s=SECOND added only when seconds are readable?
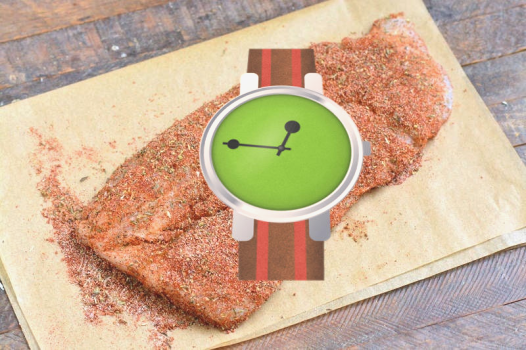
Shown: h=12 m=46
